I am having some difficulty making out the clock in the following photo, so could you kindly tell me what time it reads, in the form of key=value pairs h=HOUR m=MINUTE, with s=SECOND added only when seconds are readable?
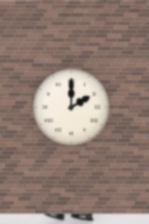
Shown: h=2 m=0
